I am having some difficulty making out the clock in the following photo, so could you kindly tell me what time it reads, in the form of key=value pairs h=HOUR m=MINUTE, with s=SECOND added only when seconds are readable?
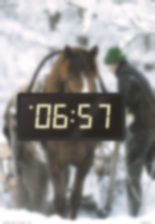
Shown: h=6 m=57
